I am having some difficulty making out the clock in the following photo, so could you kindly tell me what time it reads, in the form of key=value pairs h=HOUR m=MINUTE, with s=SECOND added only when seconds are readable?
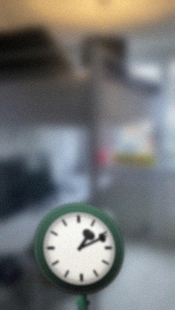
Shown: h=1 m=11
